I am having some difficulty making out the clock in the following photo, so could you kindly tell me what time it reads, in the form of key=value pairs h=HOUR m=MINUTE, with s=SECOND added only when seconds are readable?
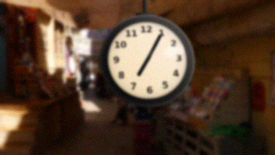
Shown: h=7 m=5
